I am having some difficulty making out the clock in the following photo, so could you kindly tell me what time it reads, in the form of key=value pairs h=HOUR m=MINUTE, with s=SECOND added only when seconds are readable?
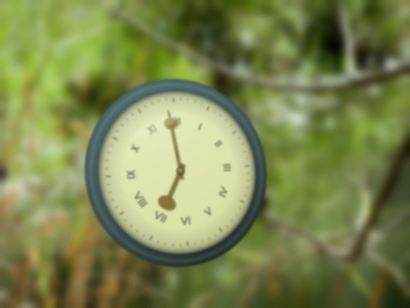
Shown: h=6 m=59
